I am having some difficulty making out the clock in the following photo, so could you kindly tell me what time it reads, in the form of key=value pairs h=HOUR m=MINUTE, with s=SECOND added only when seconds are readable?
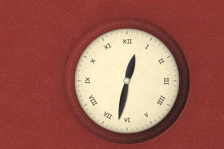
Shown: h=12 m=32
